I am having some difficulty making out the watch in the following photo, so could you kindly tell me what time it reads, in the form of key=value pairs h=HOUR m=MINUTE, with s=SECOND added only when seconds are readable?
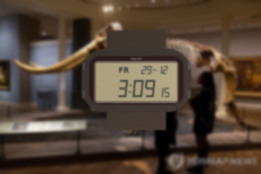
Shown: h=3 m=9
